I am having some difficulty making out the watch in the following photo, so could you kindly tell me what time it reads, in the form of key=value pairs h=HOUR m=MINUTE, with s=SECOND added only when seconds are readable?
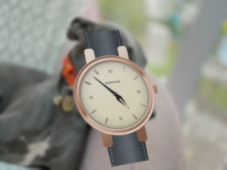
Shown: h=4 m=53
